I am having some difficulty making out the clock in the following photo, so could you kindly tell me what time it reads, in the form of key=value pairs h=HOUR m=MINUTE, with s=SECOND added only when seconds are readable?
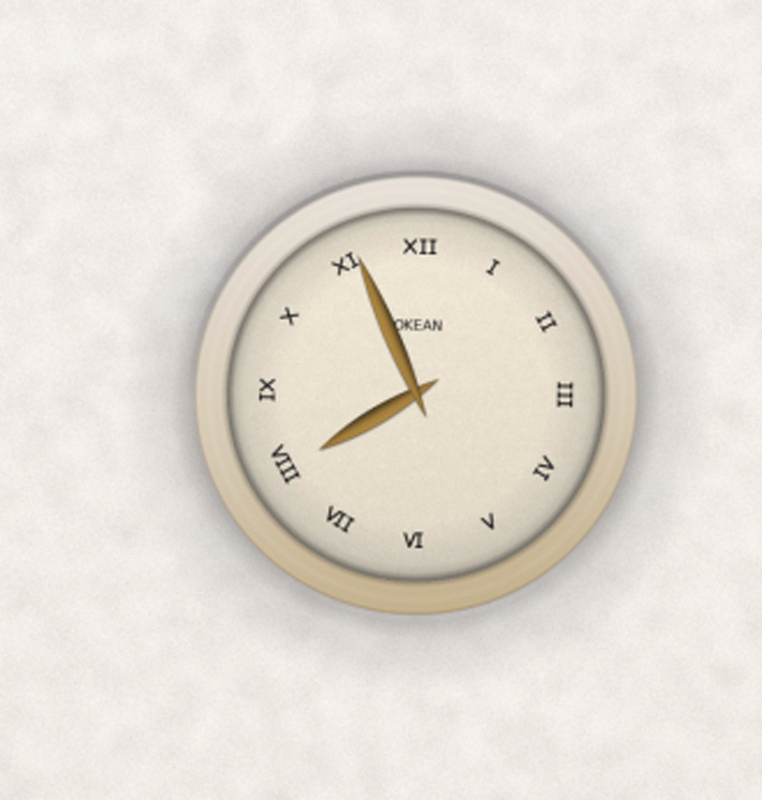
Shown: h=7 m=56
